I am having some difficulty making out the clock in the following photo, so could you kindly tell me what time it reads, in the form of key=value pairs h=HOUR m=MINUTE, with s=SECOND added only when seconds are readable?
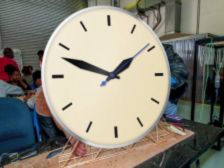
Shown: h=1 m=48 s=9
